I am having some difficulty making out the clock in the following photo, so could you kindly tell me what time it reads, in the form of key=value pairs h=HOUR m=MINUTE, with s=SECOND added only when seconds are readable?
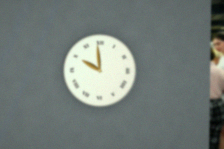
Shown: h=9 m=59
